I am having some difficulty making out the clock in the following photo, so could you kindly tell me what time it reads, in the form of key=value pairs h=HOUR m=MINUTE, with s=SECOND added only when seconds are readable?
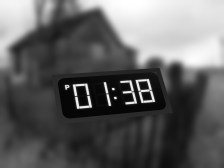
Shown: h=1 m=38
